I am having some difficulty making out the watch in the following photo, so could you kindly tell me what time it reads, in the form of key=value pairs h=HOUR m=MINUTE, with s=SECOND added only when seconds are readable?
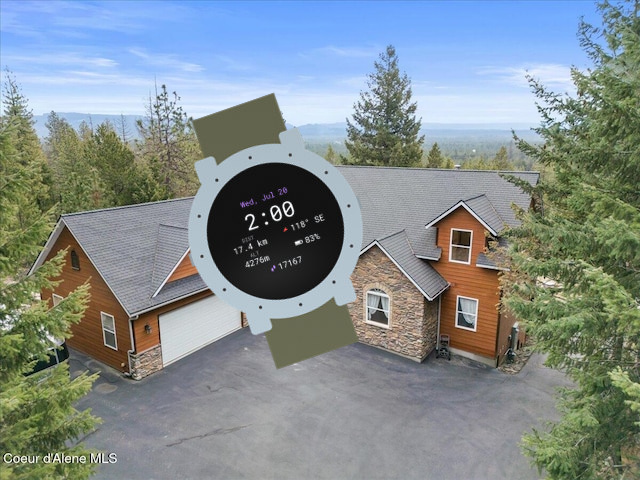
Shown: h=2 m=0
